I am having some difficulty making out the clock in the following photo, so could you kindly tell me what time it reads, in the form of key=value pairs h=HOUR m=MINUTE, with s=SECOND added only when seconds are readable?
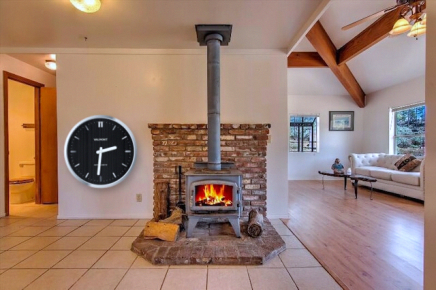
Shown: h=2 m=31
